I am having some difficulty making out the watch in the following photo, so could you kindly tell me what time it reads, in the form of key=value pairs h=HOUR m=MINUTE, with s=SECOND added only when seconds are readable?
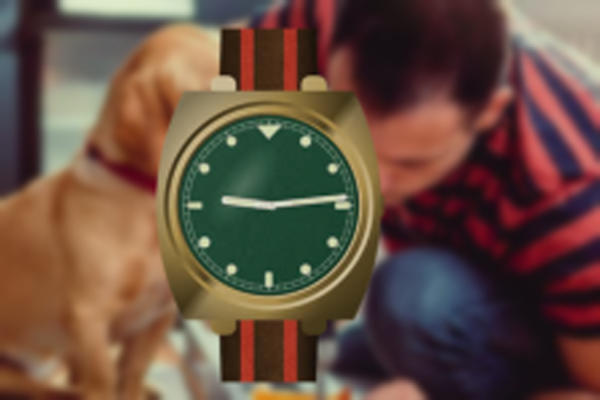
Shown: h=9 m=14
